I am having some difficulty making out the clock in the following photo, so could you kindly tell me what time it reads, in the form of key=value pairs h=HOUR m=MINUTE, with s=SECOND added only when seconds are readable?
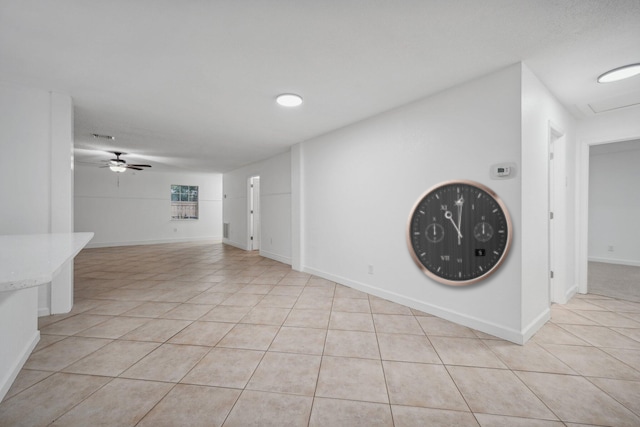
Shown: h=11 m=1
